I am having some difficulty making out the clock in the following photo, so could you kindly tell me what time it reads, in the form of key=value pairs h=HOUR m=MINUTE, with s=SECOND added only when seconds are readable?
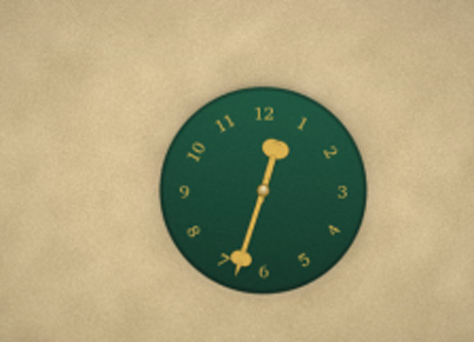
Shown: h=12 m=33
